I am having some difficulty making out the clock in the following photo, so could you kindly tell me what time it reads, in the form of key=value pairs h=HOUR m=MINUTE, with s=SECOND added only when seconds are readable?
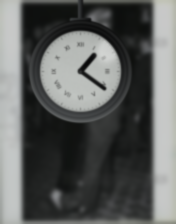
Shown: h=1 m=21
